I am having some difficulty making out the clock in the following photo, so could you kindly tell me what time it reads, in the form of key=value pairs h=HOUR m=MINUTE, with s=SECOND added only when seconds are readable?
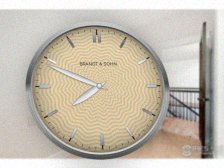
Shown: h=7 m=49
